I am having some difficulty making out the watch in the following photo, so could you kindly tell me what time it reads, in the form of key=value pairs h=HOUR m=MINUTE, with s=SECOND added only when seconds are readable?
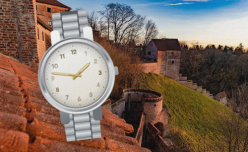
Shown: h=1 m=47
